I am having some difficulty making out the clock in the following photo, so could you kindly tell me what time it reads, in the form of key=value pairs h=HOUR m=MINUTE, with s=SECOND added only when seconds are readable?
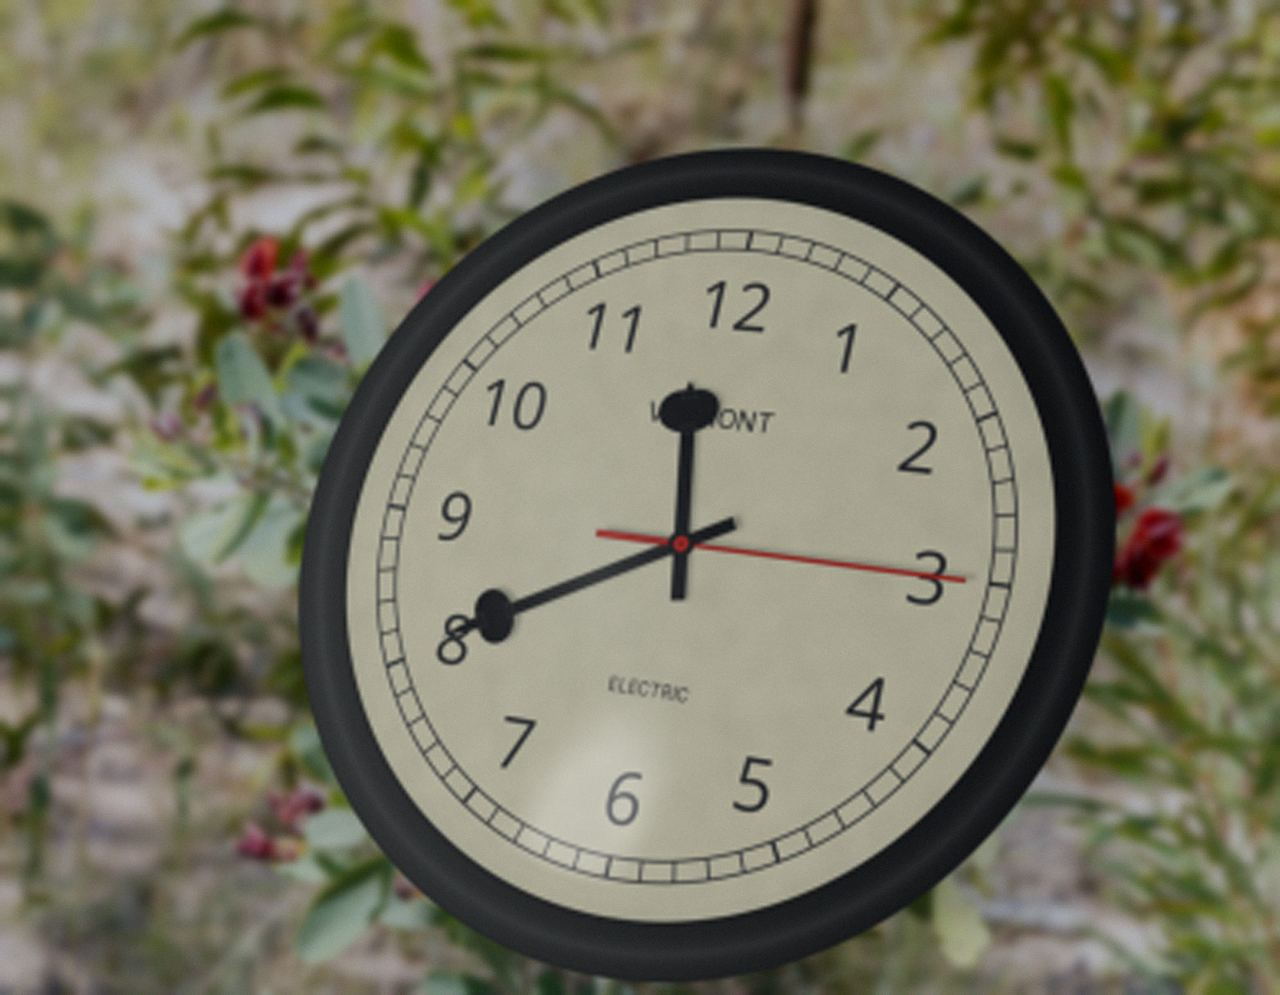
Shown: h=11 m=40 s=15
